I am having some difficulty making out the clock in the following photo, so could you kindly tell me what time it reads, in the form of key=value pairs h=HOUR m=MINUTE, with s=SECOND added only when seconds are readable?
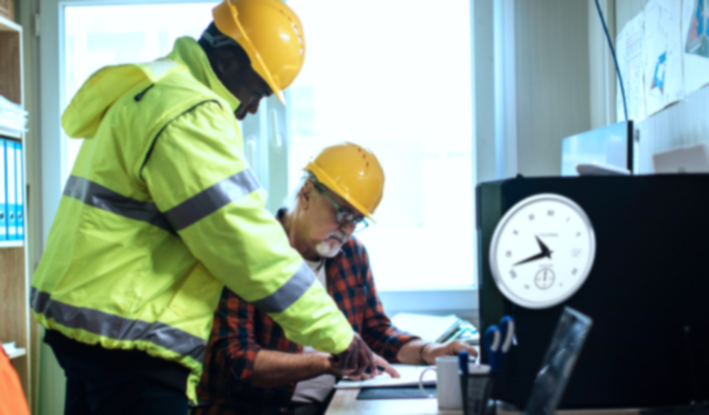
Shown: h=10 m=42
